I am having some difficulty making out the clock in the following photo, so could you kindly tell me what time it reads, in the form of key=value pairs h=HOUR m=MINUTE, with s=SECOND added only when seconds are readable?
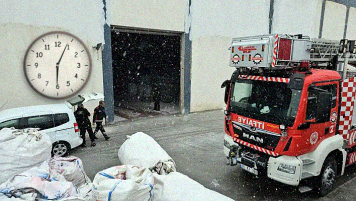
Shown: h=6 m=4
